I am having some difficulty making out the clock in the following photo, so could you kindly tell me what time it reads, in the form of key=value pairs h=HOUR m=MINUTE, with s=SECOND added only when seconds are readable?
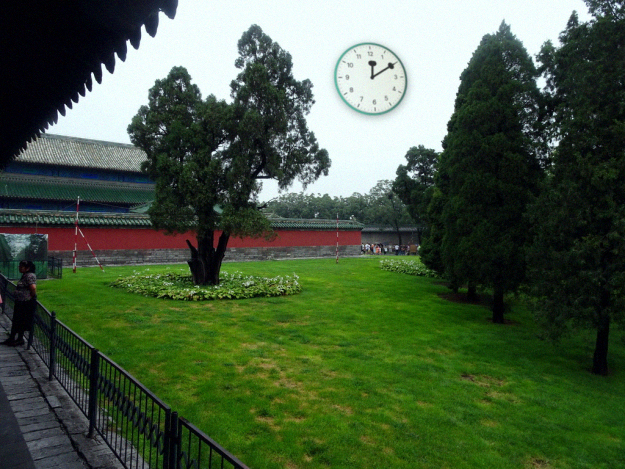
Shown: h=12 m=10
